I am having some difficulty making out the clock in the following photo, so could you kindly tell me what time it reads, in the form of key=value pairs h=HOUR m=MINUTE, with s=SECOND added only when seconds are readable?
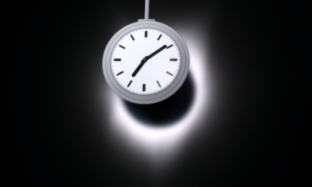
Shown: h=7 m=9
